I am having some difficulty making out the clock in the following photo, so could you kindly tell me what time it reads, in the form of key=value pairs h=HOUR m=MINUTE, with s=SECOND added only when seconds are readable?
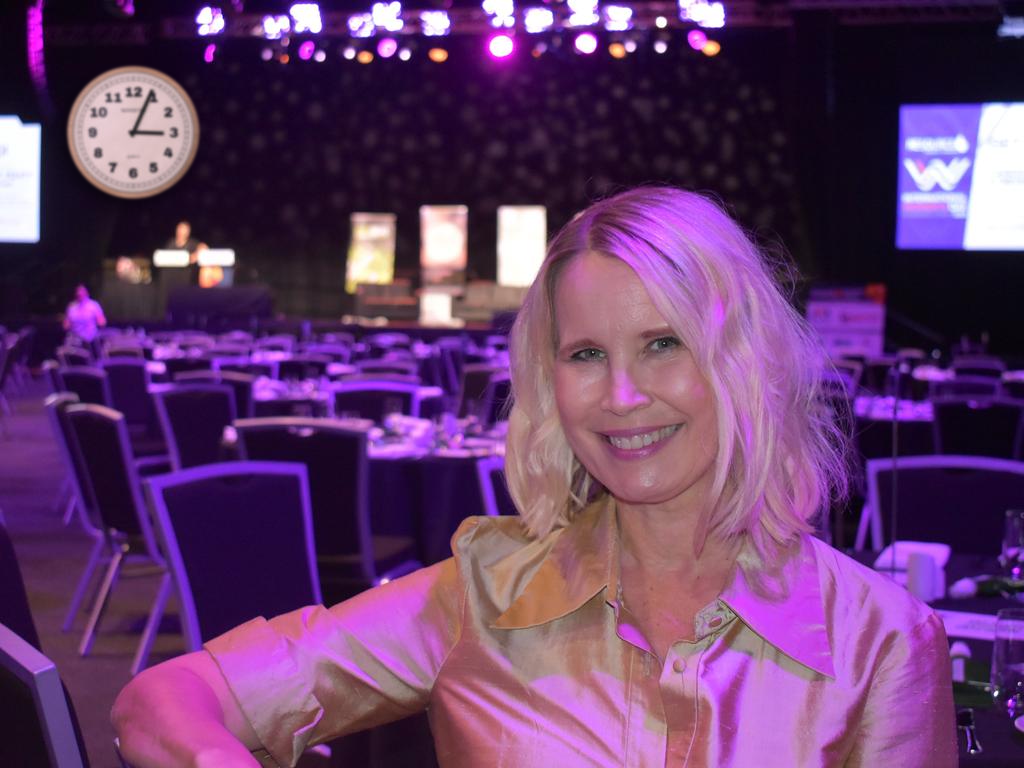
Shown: h=3 m=4
